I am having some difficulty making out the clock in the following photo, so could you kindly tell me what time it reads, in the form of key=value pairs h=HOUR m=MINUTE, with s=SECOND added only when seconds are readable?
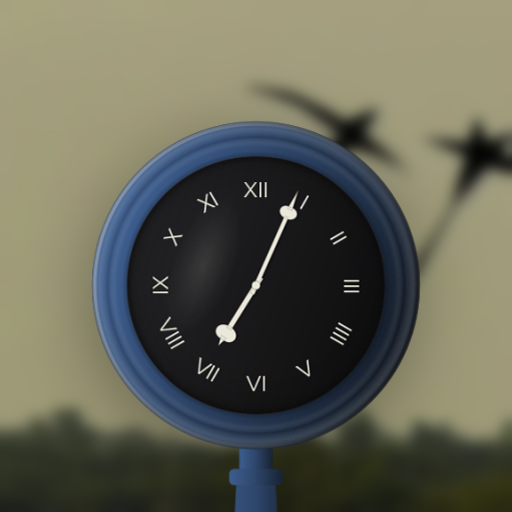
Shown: h=7 m=4
